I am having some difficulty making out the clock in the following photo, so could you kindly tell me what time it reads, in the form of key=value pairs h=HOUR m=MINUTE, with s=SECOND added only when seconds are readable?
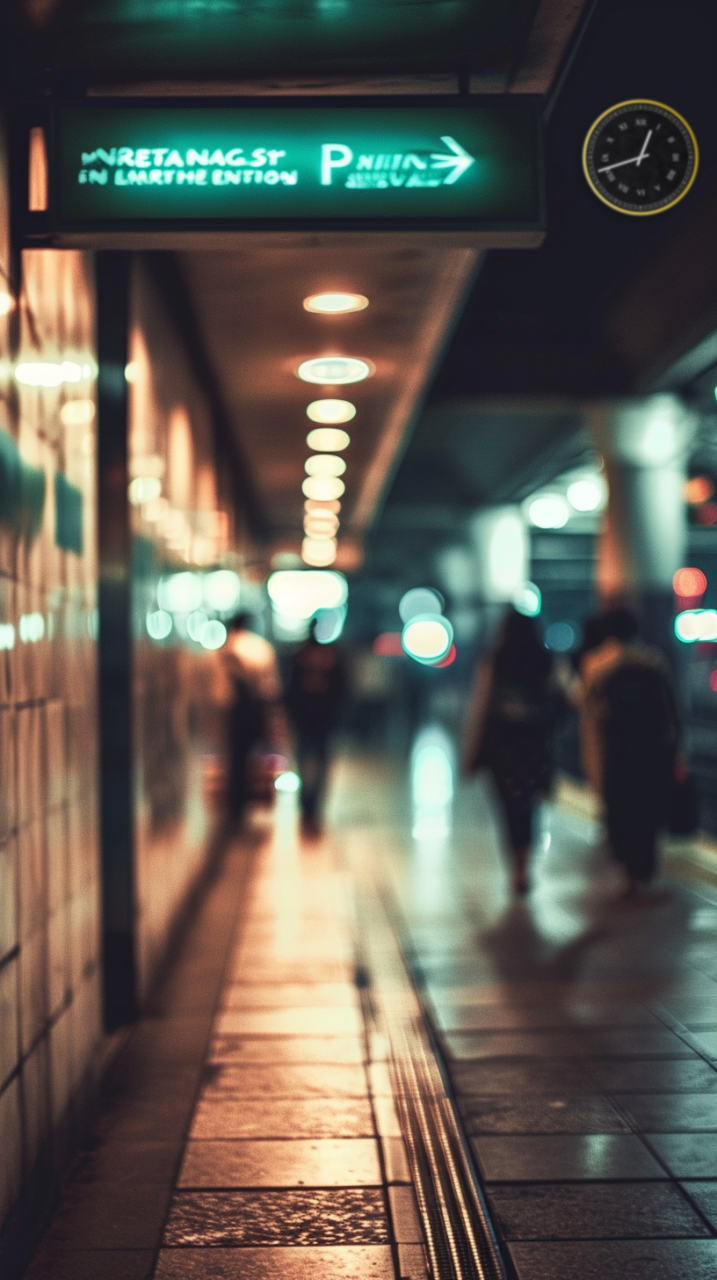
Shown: h=12 m=42
